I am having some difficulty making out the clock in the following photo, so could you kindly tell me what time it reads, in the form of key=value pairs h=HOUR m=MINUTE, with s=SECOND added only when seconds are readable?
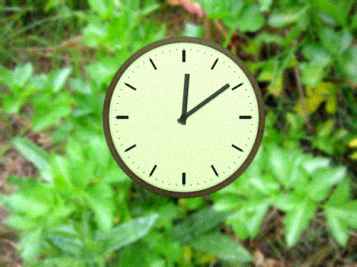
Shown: h=12 m=9
